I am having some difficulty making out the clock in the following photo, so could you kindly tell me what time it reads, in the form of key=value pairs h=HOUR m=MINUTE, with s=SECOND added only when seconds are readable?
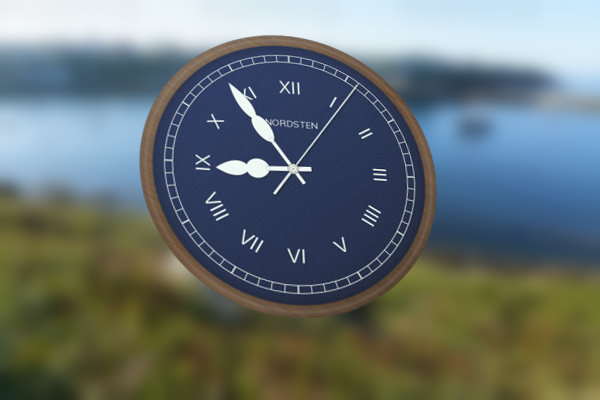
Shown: h=8 m=54 s=6
